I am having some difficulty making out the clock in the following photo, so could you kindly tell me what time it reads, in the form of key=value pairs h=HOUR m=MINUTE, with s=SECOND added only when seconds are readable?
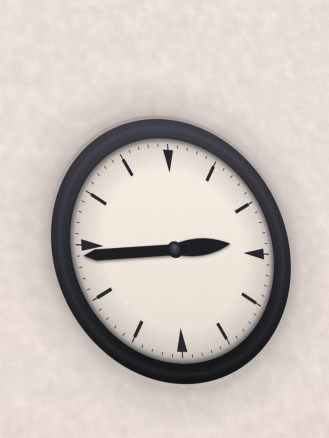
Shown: h=2 m=44
